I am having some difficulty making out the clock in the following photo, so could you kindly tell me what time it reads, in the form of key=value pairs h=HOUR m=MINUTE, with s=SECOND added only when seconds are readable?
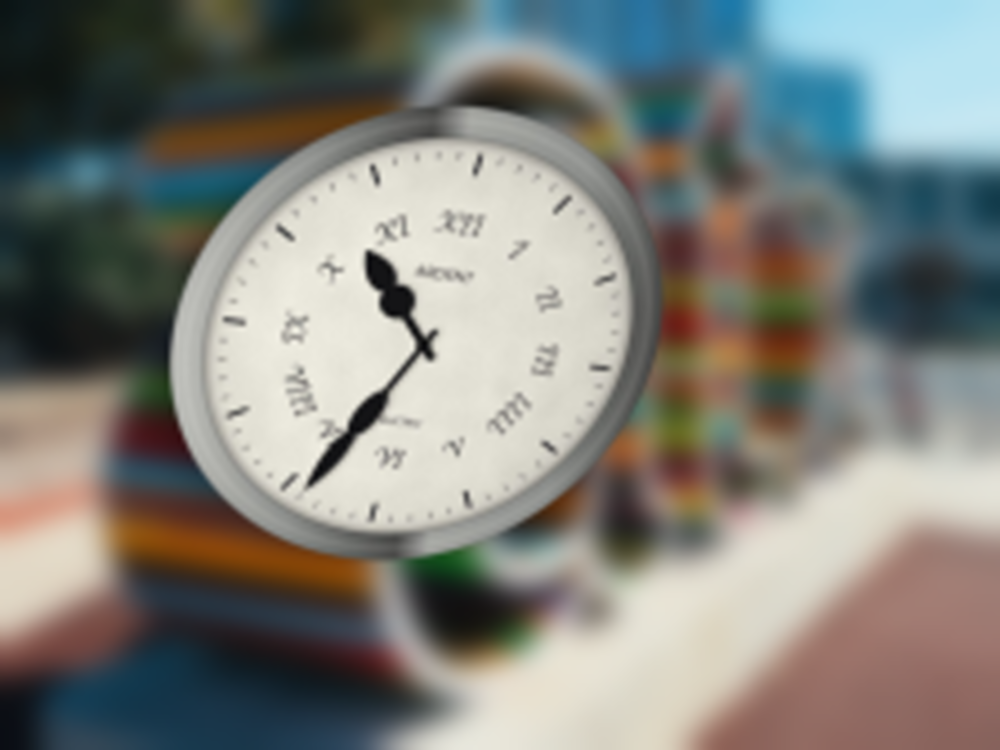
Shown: h=10 m=34
